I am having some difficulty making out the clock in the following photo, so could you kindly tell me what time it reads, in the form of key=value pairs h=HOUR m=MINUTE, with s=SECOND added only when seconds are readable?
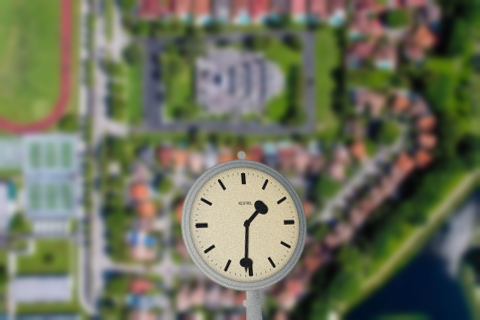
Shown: h=1 m=31
